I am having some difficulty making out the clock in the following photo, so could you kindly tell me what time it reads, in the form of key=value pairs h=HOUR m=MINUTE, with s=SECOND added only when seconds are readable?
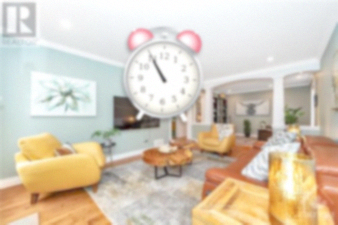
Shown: h=10 m=55
